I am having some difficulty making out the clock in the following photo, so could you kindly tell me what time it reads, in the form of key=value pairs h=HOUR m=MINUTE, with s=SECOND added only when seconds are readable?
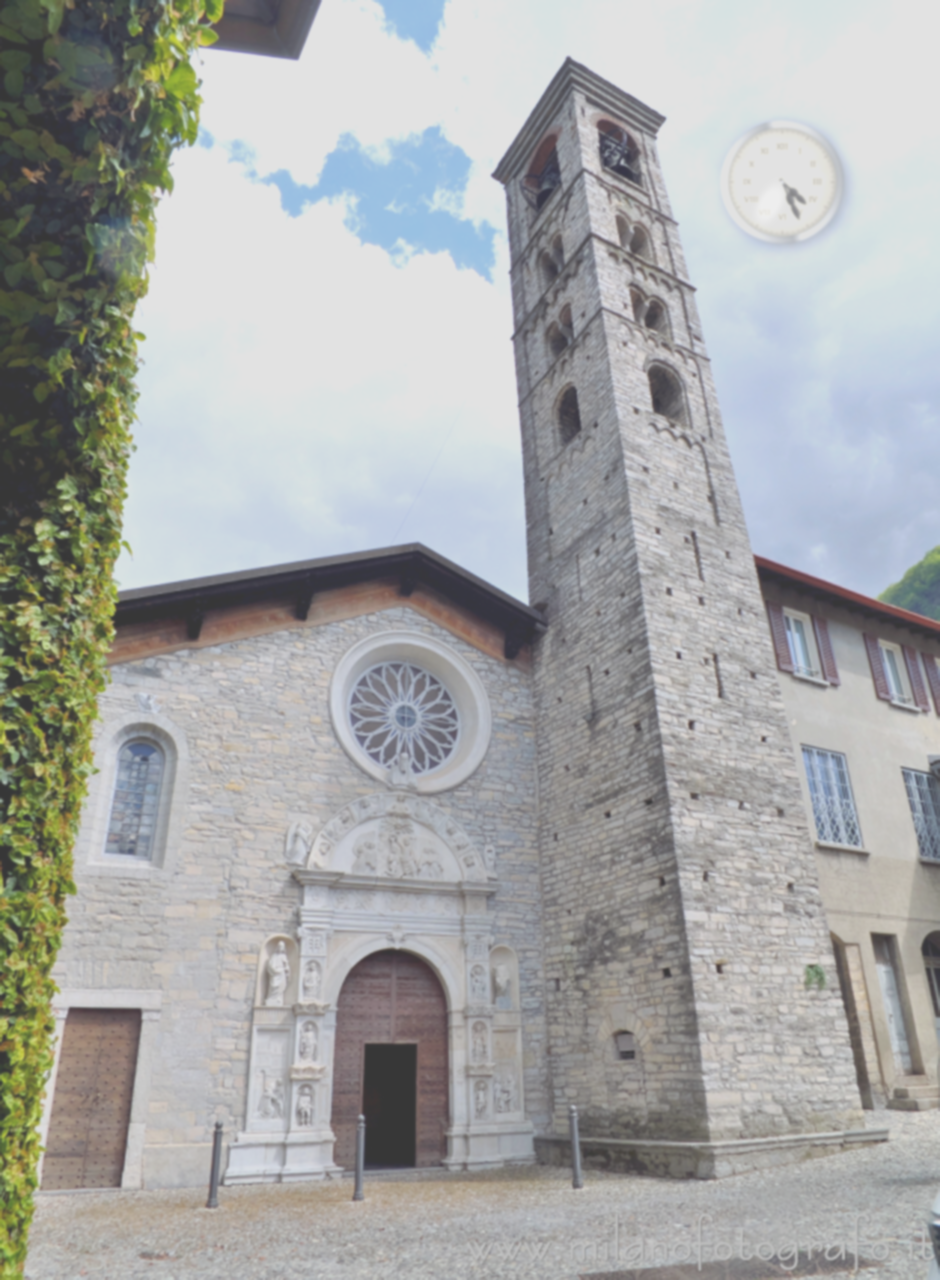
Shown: h=4 m=26
